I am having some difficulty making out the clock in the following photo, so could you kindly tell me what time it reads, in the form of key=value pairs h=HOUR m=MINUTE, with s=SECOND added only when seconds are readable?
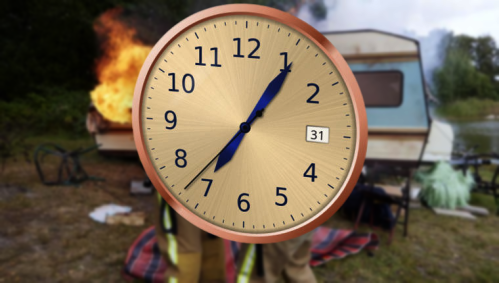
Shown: h=7 m=5 s=37
